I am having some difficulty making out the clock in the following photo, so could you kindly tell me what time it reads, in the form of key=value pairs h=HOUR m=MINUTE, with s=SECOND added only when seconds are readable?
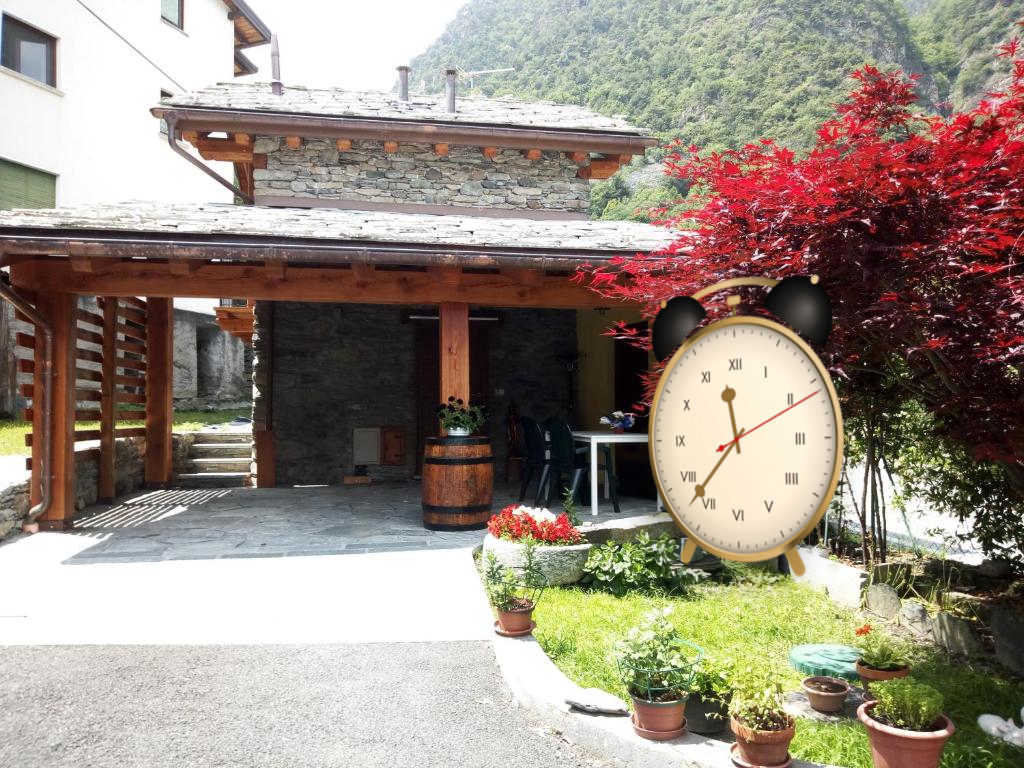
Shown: h=11 m=37 s=11
